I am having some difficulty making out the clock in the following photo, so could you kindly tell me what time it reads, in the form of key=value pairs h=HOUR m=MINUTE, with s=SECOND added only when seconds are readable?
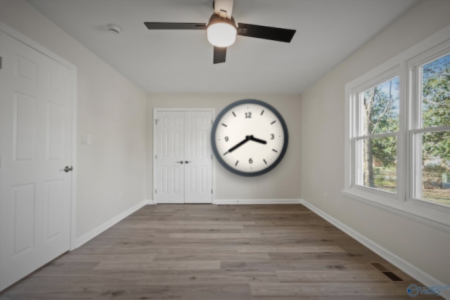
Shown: h=3 m=40
